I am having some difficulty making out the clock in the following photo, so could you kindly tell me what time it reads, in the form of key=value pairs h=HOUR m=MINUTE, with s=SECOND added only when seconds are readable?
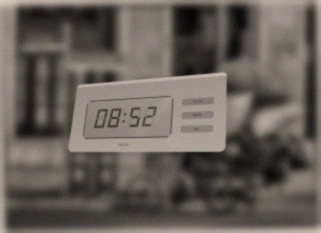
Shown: h=8 m=52
